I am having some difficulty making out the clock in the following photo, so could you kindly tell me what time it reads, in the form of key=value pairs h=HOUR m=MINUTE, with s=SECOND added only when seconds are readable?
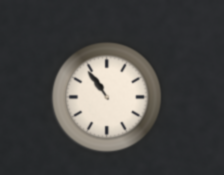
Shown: h=10 m=54
